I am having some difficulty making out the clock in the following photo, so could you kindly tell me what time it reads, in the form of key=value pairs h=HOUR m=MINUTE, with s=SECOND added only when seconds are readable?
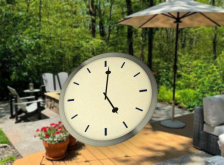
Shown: h=5 m=1
